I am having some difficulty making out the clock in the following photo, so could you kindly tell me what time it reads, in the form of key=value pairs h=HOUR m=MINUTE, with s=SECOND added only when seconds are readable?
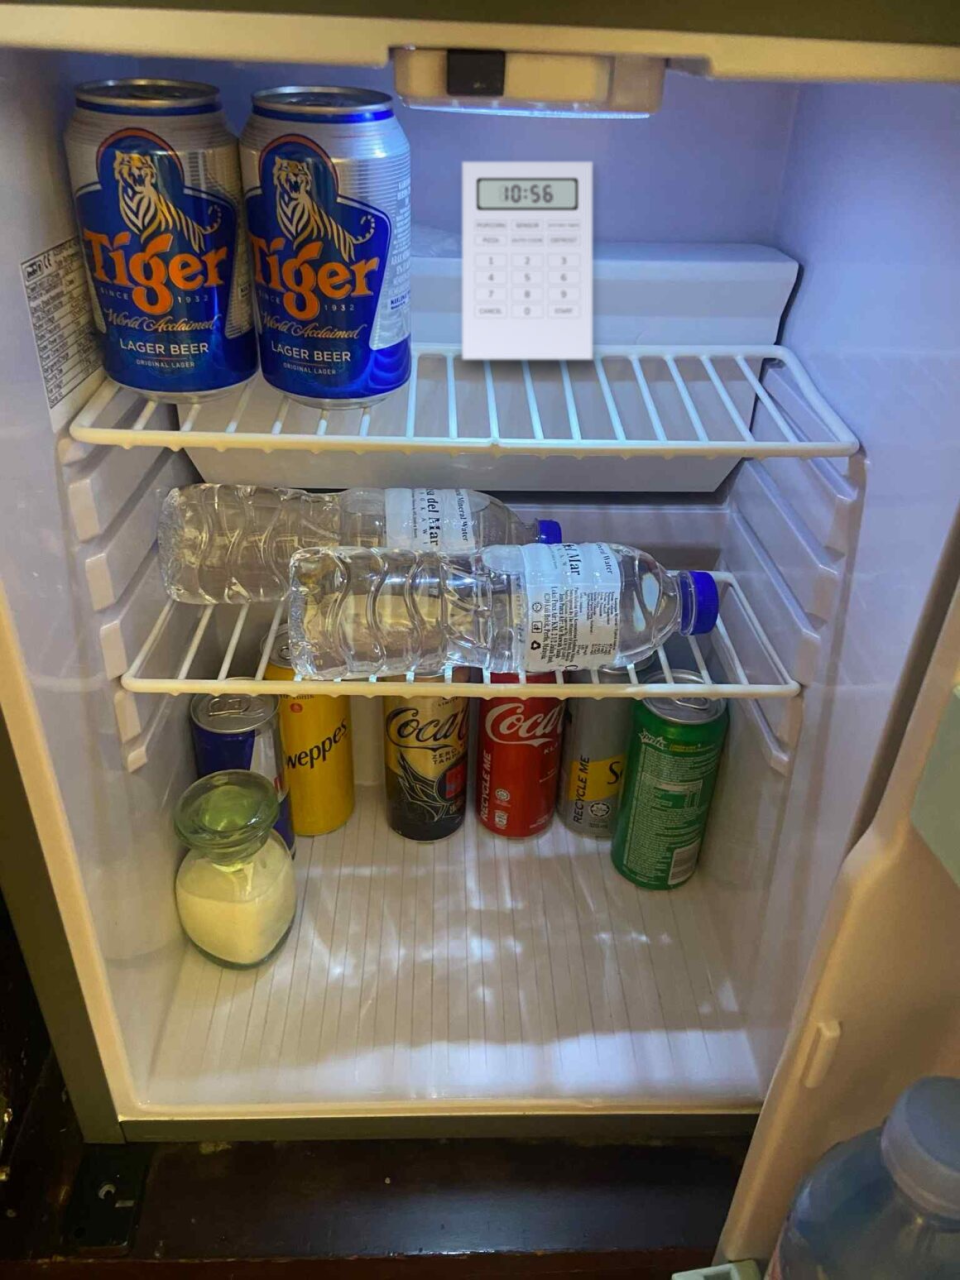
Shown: h=10 m=56
